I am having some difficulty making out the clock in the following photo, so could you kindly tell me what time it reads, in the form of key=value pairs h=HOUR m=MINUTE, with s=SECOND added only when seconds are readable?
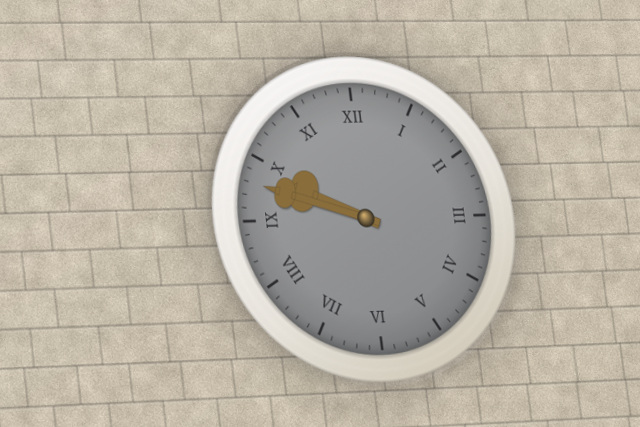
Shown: h=9 m=48
